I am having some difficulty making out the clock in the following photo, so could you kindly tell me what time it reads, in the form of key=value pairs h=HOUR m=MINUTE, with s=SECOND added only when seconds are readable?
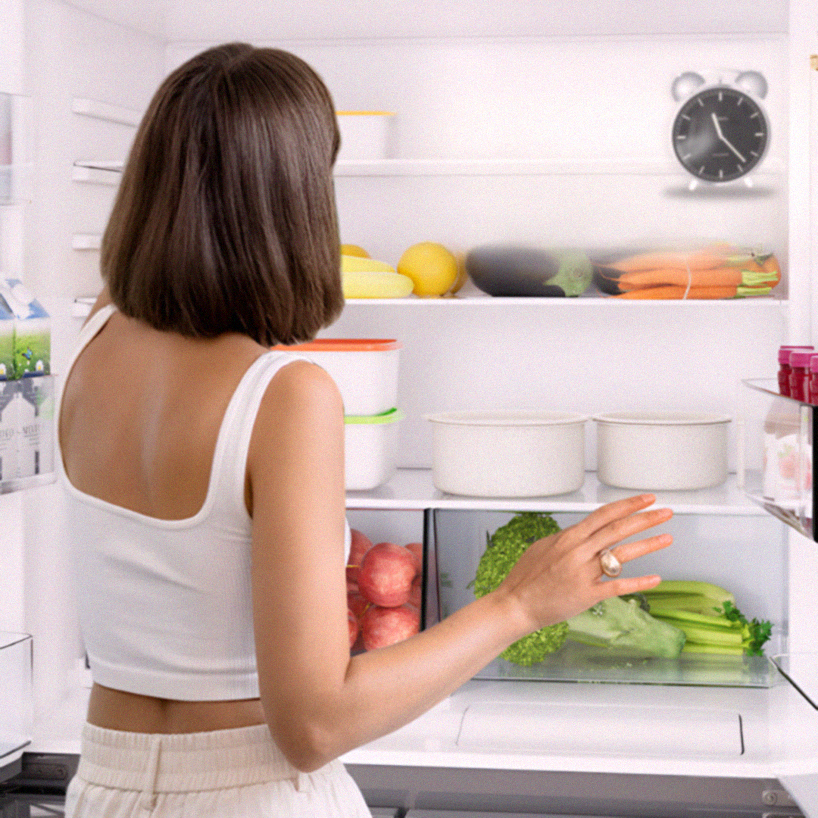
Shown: h=11 m=23
